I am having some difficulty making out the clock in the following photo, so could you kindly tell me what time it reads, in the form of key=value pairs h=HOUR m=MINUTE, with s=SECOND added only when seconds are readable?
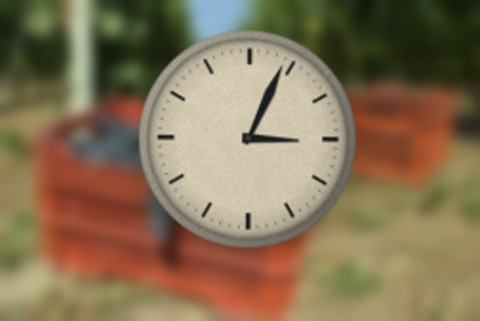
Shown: h=3 m=4
